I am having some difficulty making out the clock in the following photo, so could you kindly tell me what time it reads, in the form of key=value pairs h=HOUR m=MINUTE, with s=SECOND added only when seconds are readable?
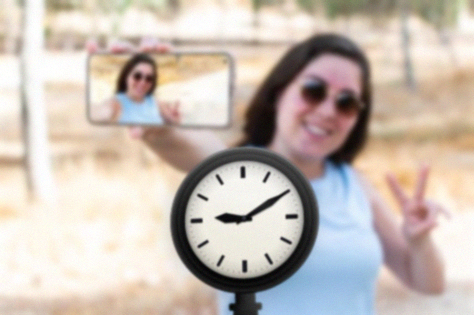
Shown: h=9 m=10
